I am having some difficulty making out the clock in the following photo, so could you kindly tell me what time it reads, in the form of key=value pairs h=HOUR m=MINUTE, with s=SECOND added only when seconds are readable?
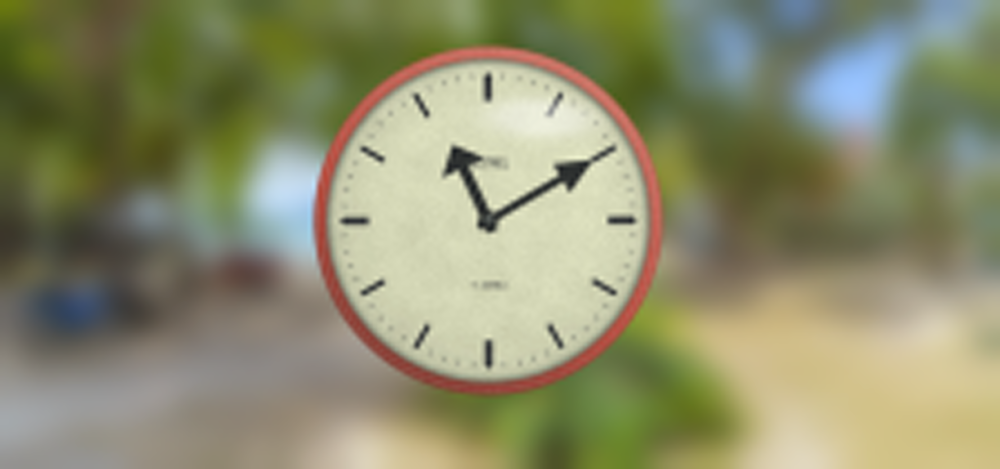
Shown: h=11 m=10
